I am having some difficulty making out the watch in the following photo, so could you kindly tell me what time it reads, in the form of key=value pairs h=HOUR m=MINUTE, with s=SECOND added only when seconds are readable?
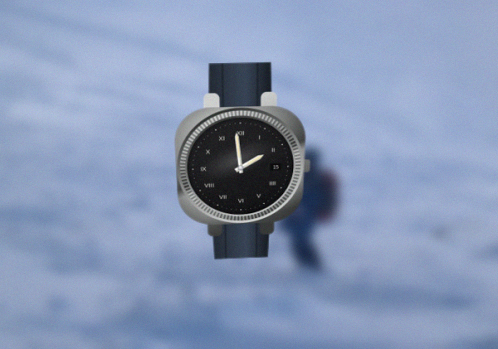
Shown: h=1 m=59
